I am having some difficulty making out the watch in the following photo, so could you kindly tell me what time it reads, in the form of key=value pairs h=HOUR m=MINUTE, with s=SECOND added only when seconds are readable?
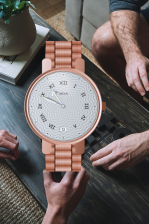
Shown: h=10 m=49
